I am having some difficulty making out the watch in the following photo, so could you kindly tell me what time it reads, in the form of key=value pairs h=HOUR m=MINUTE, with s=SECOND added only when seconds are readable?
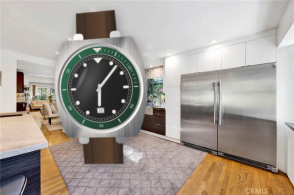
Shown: h=6 m=7
